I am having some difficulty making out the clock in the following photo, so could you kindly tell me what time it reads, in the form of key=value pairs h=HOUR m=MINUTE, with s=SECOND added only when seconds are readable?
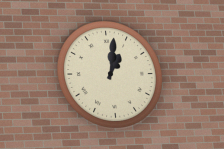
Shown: h=1 m=2
